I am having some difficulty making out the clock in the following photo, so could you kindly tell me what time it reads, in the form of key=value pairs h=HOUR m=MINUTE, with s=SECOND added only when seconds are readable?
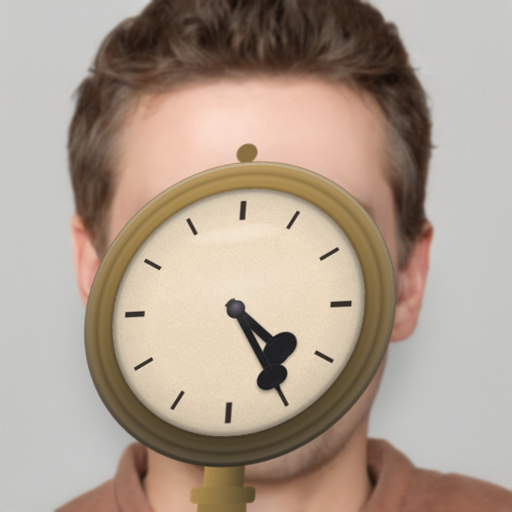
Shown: h=4 m=25
